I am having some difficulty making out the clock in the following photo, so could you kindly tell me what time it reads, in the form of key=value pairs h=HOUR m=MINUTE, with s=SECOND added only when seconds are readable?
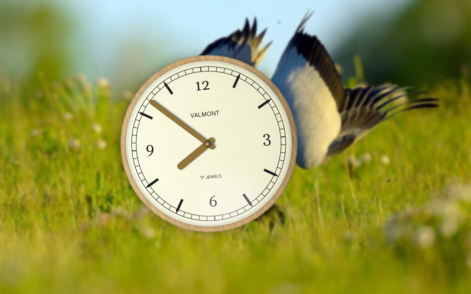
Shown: h=7 m=52
